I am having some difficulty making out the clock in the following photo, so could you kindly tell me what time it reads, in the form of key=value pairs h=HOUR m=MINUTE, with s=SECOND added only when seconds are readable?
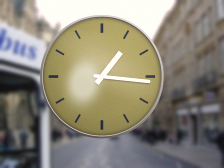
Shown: h=1 m=16
